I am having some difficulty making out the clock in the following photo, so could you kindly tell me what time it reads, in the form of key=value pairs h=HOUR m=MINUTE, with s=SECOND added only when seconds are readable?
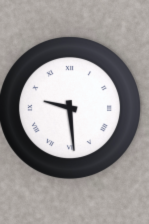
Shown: h=9 m=29
